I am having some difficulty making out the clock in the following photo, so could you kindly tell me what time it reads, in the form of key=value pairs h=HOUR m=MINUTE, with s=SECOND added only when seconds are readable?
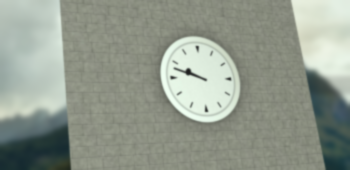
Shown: h=9 m=48
